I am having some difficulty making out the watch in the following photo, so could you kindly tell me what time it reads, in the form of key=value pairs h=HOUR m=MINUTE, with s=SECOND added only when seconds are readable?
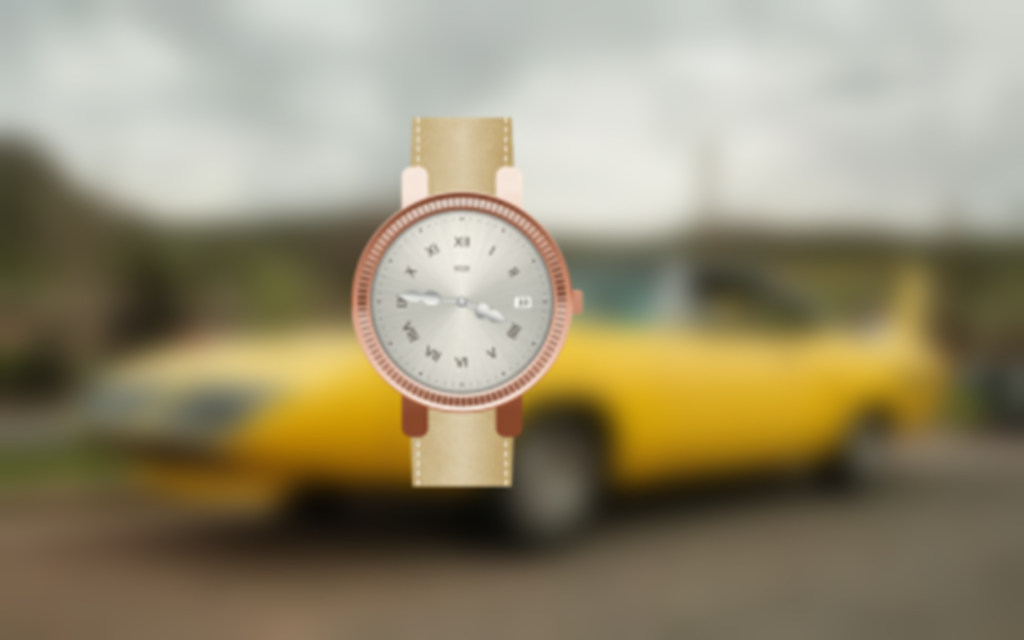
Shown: h=3 m=46
